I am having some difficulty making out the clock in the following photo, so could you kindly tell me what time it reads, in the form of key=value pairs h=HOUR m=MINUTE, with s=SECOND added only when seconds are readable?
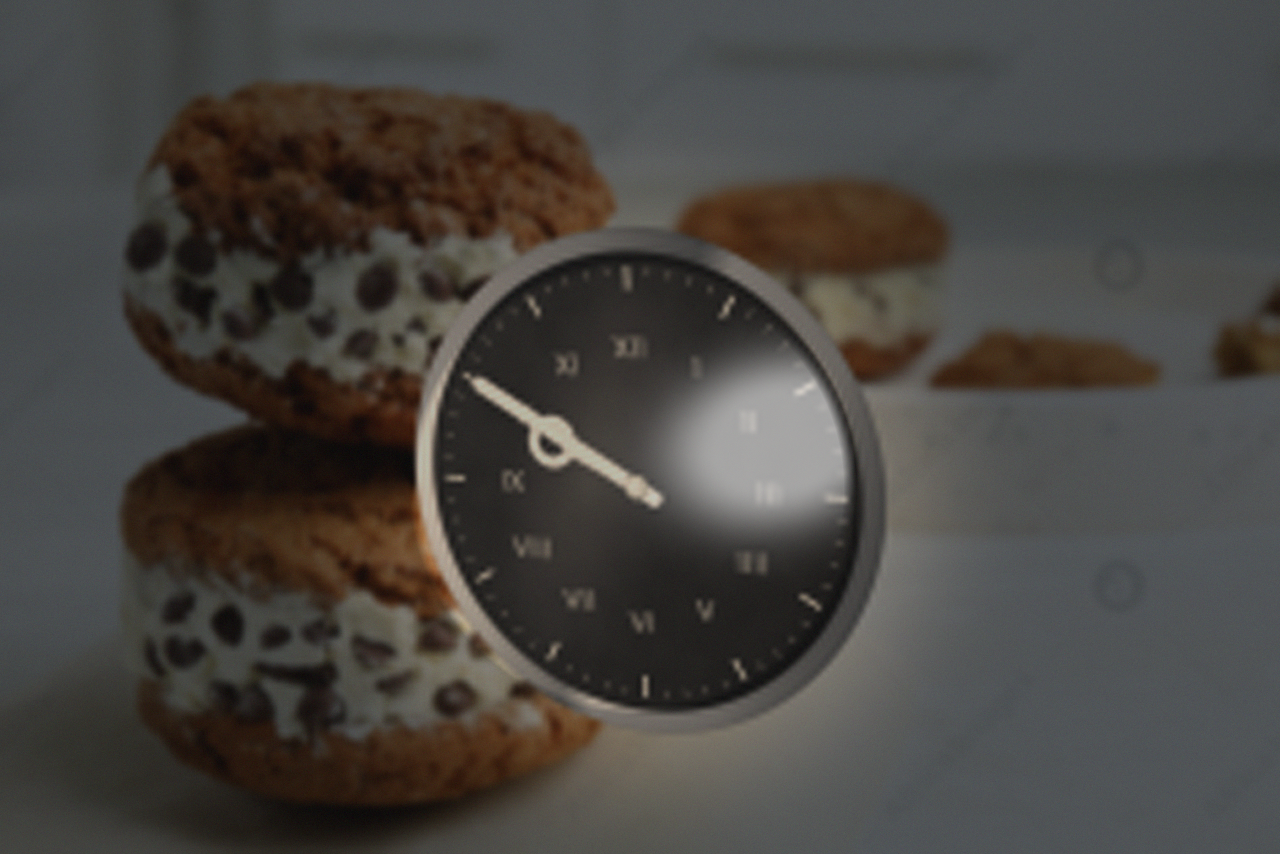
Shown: h=9 m=50
